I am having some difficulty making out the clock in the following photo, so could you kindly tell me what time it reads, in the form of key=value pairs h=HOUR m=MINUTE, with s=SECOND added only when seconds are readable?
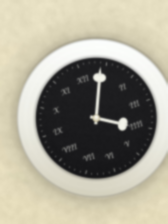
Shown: h=4 m=4
